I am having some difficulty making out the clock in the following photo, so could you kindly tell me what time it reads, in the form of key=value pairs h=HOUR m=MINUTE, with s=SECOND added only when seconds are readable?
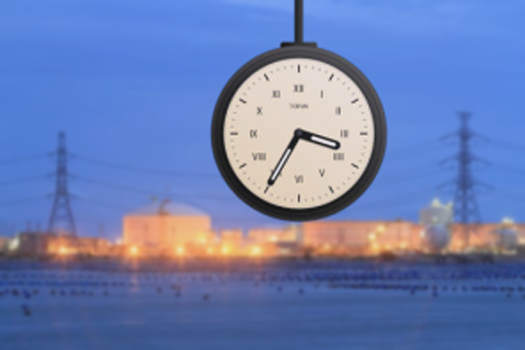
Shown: h=3 m=35
